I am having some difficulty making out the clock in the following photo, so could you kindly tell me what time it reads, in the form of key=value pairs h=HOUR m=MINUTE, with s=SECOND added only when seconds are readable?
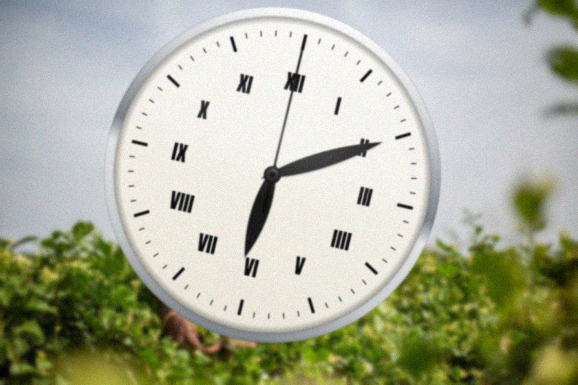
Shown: h=6 m=10 s=0
